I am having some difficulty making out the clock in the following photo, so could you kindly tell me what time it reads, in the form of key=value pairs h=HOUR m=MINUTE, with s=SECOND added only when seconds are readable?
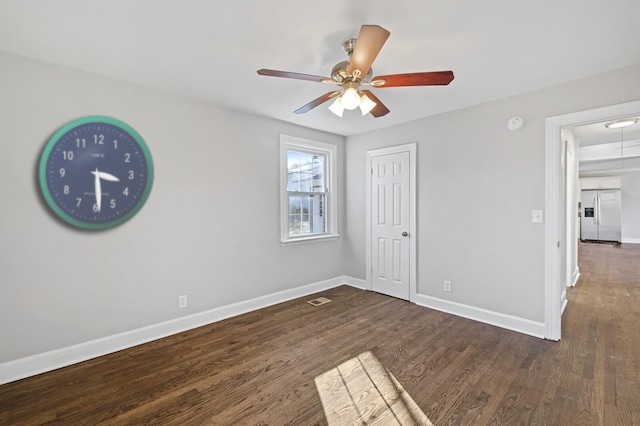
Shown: h=3 m=29
